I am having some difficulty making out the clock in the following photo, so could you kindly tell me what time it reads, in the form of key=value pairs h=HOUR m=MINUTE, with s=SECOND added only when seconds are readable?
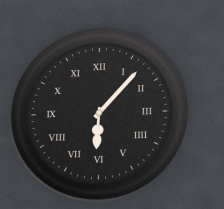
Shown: h=6 m=7
